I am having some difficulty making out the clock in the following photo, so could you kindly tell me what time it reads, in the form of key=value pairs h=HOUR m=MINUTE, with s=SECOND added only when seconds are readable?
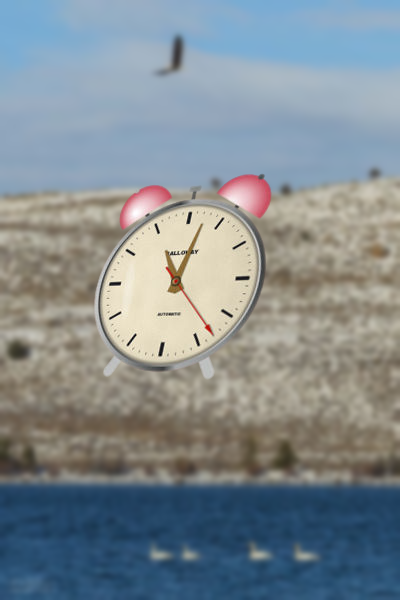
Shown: h=11 m=2 s=23
